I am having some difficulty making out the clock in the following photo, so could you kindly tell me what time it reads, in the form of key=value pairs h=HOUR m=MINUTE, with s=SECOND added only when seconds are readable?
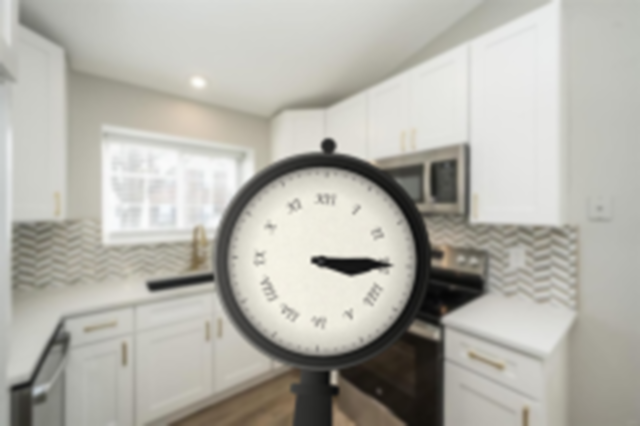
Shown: h=3 m=15
